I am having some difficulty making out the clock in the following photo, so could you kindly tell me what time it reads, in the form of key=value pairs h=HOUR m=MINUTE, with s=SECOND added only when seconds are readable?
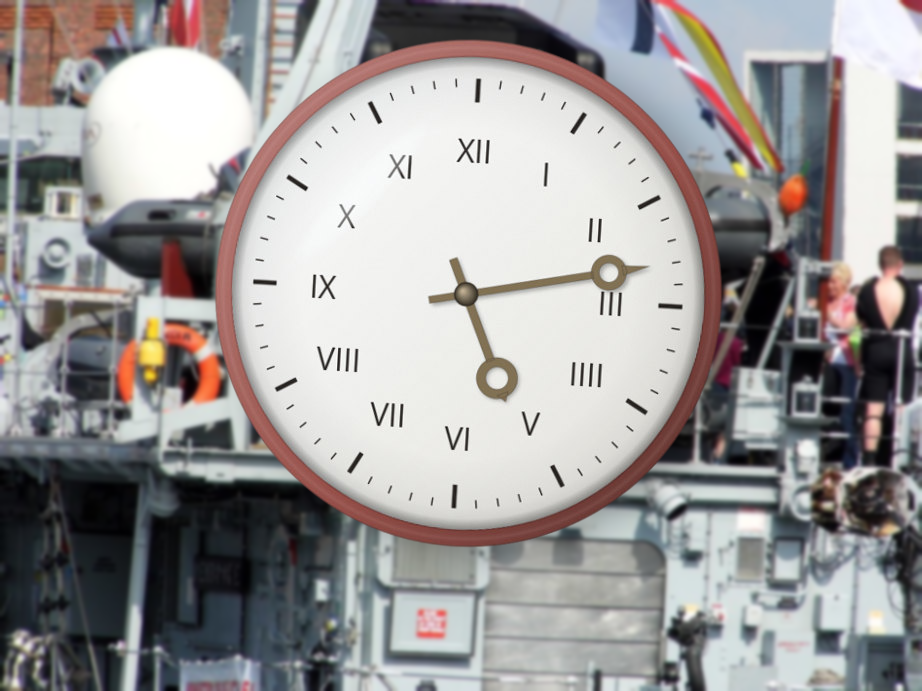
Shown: h=5 m=13
